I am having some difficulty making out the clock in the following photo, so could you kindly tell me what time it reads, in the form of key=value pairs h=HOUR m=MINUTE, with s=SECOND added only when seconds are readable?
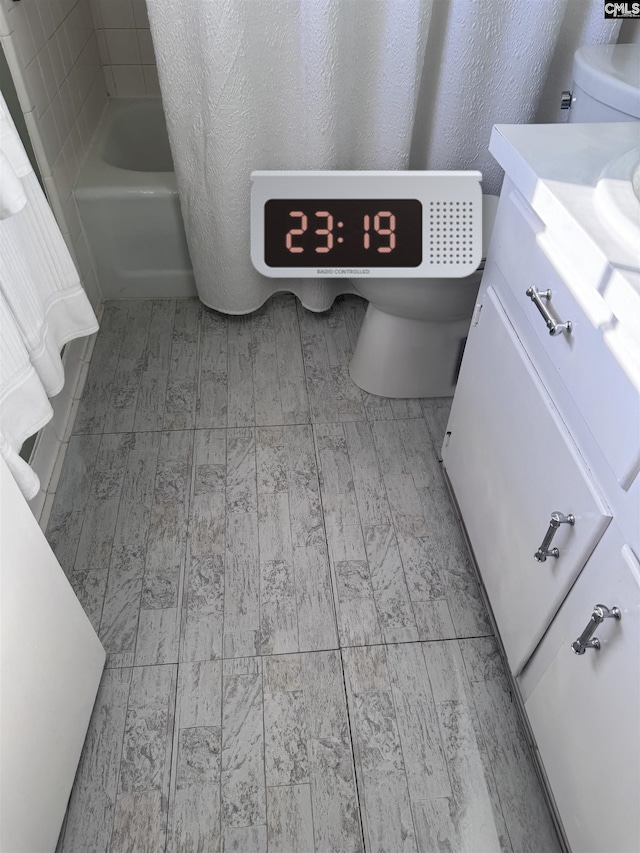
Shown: h=23 m=19
